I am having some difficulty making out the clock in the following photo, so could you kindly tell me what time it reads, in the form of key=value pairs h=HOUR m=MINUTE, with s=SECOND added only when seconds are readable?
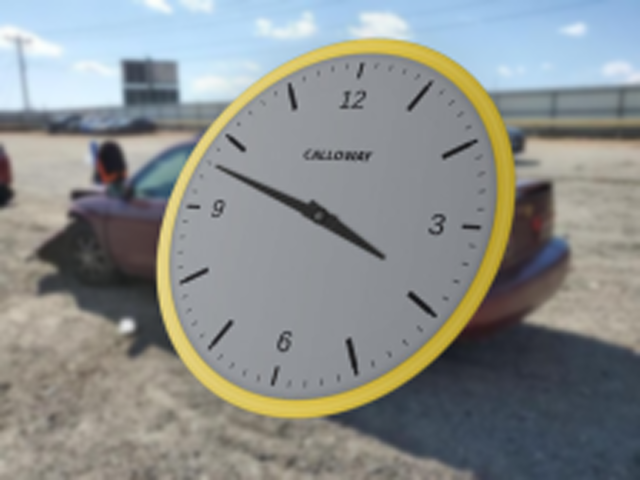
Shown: h=3 m=48
